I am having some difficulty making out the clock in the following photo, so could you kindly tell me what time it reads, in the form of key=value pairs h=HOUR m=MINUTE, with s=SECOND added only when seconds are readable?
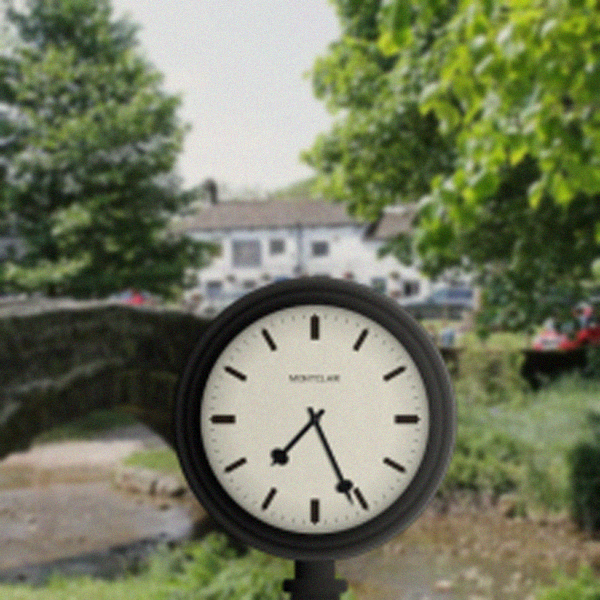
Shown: h=7 m=26
